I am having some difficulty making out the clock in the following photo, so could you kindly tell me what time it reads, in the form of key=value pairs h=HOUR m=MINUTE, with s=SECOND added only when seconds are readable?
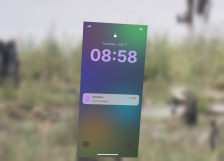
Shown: h=8 m=58
